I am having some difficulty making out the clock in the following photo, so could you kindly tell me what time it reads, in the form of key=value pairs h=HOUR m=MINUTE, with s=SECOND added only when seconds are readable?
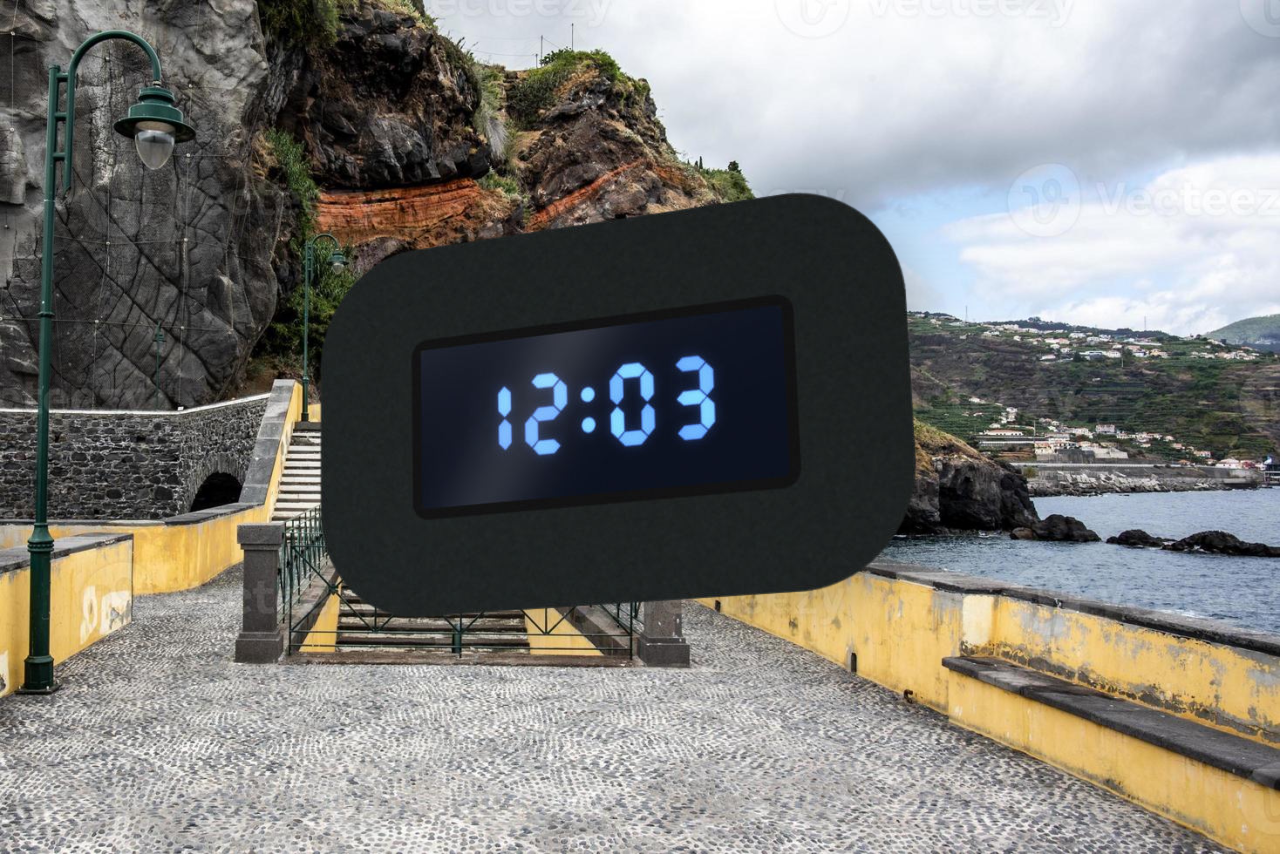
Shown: h=12 m=3
